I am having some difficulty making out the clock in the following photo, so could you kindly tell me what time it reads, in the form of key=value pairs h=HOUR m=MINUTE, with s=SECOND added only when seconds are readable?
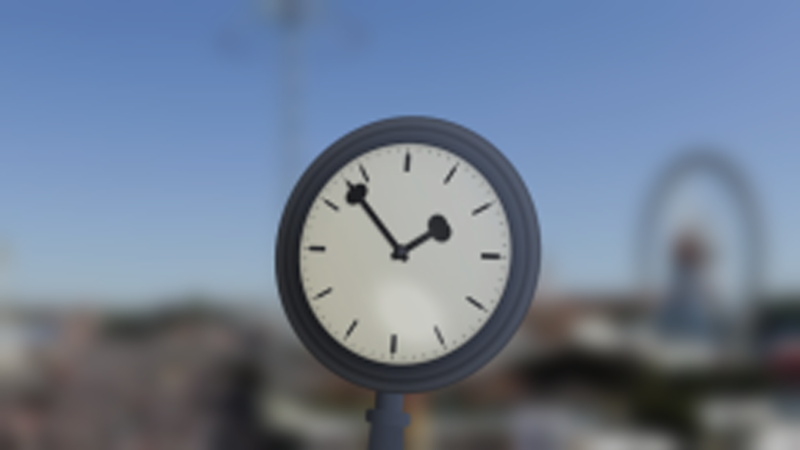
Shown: h=1 m=53
